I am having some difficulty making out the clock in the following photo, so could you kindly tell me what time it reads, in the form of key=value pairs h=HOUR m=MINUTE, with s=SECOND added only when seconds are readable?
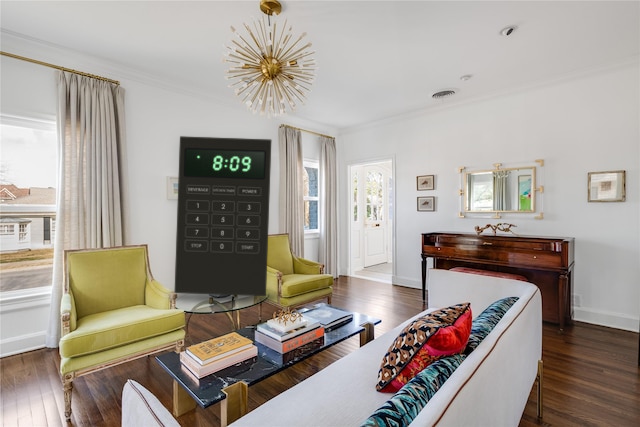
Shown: h=8 m=9
